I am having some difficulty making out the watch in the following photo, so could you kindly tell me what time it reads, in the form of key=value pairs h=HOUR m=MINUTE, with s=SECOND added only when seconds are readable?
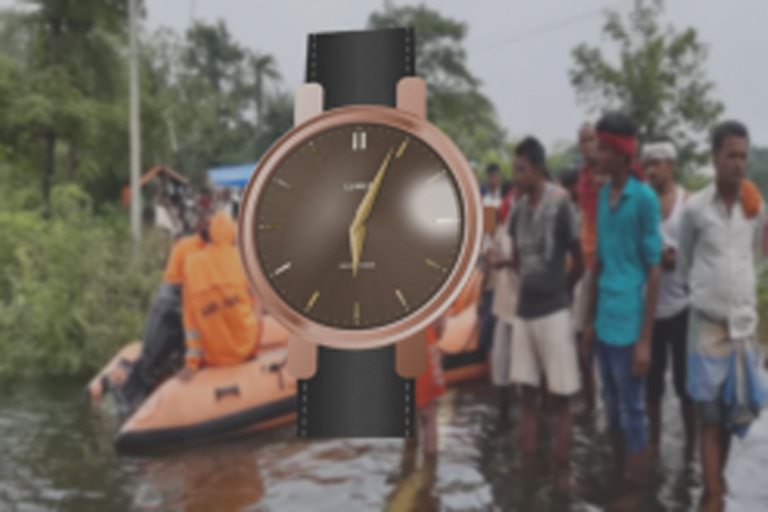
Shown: h=6 m=4
